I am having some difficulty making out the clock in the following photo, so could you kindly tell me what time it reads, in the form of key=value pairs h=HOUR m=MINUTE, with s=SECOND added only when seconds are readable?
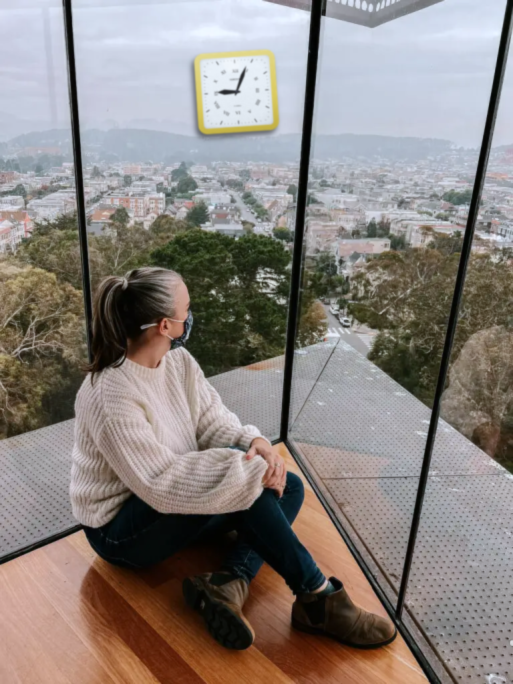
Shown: h=9 m=4
